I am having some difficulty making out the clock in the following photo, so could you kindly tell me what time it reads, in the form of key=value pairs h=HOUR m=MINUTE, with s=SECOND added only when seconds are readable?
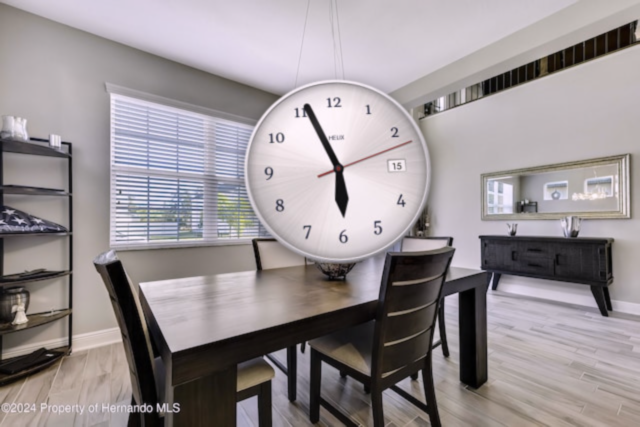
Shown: h=5 m=56 s=12
